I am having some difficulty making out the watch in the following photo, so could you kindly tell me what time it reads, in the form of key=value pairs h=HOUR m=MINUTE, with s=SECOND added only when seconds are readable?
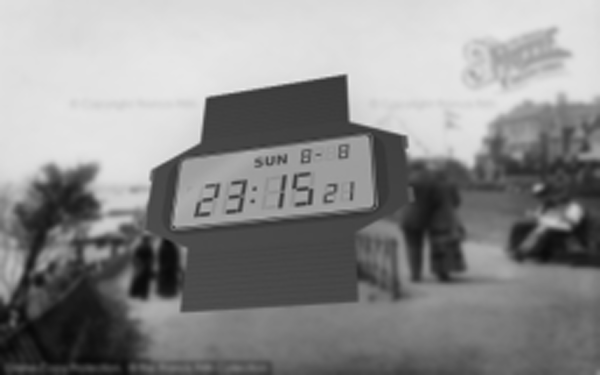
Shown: h=23 m=15 s=21
